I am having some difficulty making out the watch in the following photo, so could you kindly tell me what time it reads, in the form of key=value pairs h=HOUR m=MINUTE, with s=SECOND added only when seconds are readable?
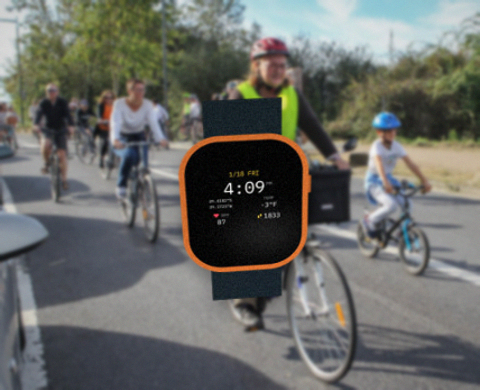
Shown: h=4 m=9
